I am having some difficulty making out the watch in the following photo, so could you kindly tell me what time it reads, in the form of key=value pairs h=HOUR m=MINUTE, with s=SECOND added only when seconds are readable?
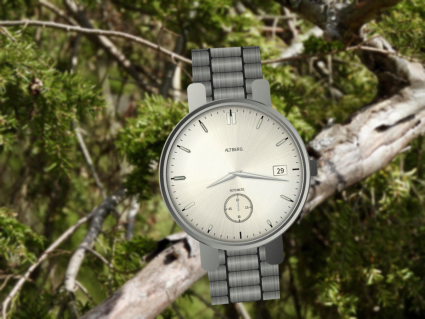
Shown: h=8 m=17
